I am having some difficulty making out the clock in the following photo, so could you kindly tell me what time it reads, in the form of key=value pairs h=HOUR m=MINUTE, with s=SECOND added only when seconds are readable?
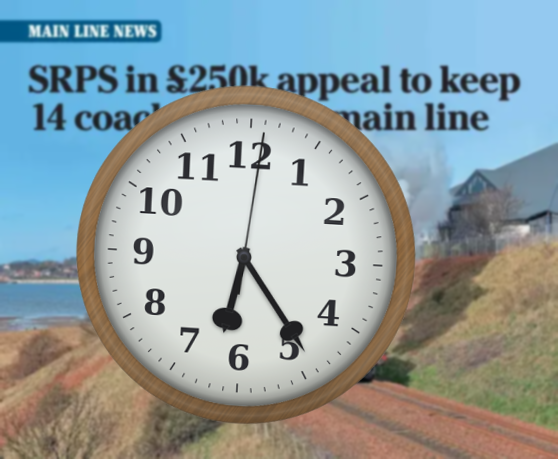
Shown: h=6 m=24 s=1
